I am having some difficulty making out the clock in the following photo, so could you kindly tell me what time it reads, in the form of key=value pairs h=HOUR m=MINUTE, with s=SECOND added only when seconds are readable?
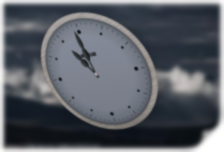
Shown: h=10 m=59
